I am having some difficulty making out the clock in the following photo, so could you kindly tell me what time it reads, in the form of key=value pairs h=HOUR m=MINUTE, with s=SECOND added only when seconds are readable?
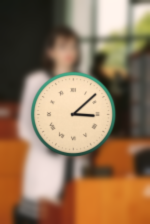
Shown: h=3 m=8
